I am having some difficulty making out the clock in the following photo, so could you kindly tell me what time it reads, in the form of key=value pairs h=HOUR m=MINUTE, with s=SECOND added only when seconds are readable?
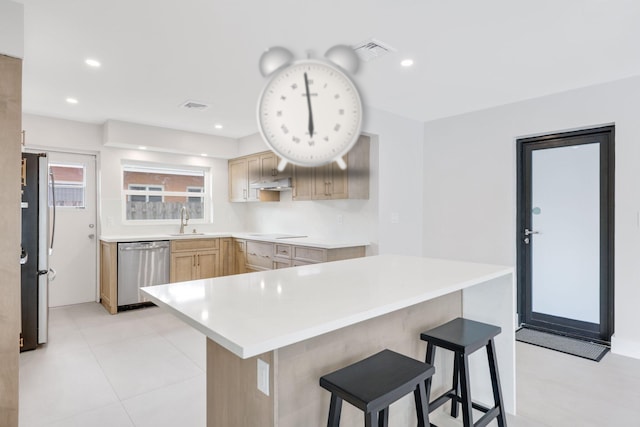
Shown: h=5 m=59
